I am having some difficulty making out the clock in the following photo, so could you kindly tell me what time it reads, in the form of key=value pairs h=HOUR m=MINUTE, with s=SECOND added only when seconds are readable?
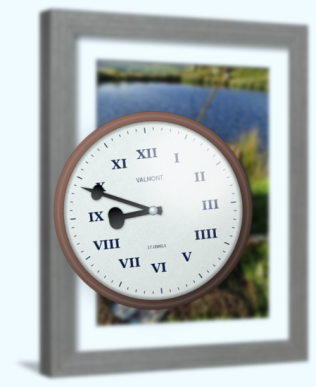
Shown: h=8 m=49
